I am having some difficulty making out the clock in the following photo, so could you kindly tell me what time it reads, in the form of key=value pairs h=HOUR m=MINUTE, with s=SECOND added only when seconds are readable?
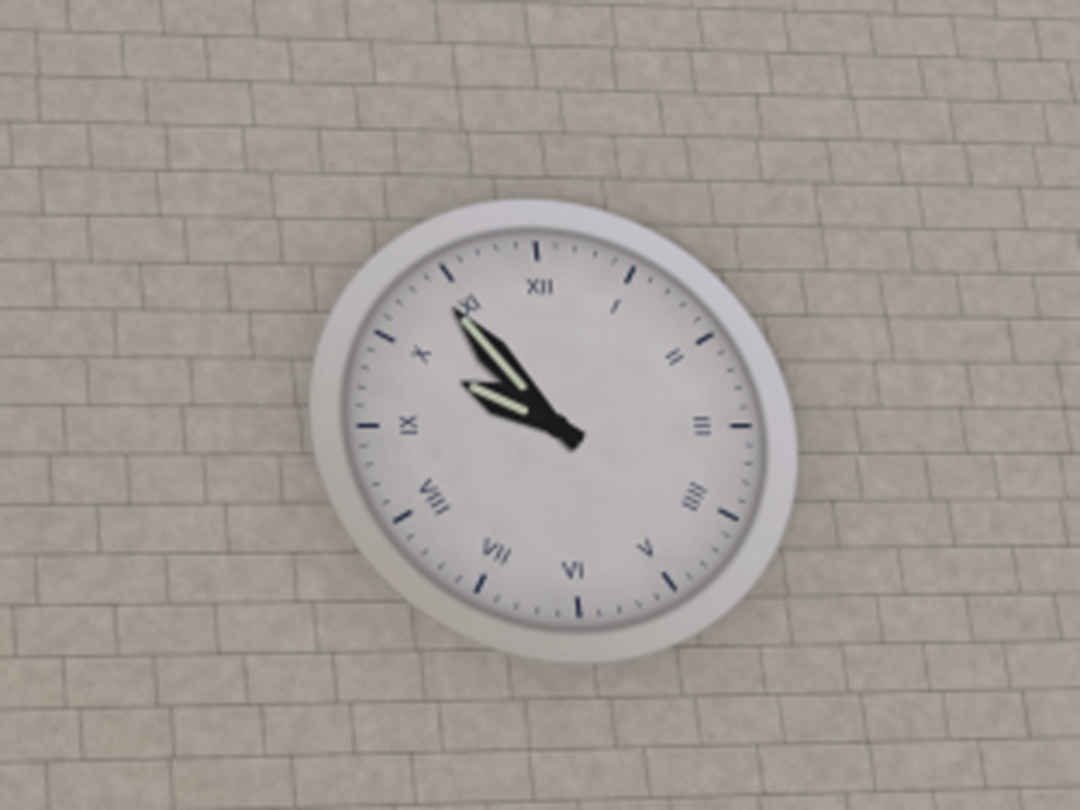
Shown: h=9 m=54
